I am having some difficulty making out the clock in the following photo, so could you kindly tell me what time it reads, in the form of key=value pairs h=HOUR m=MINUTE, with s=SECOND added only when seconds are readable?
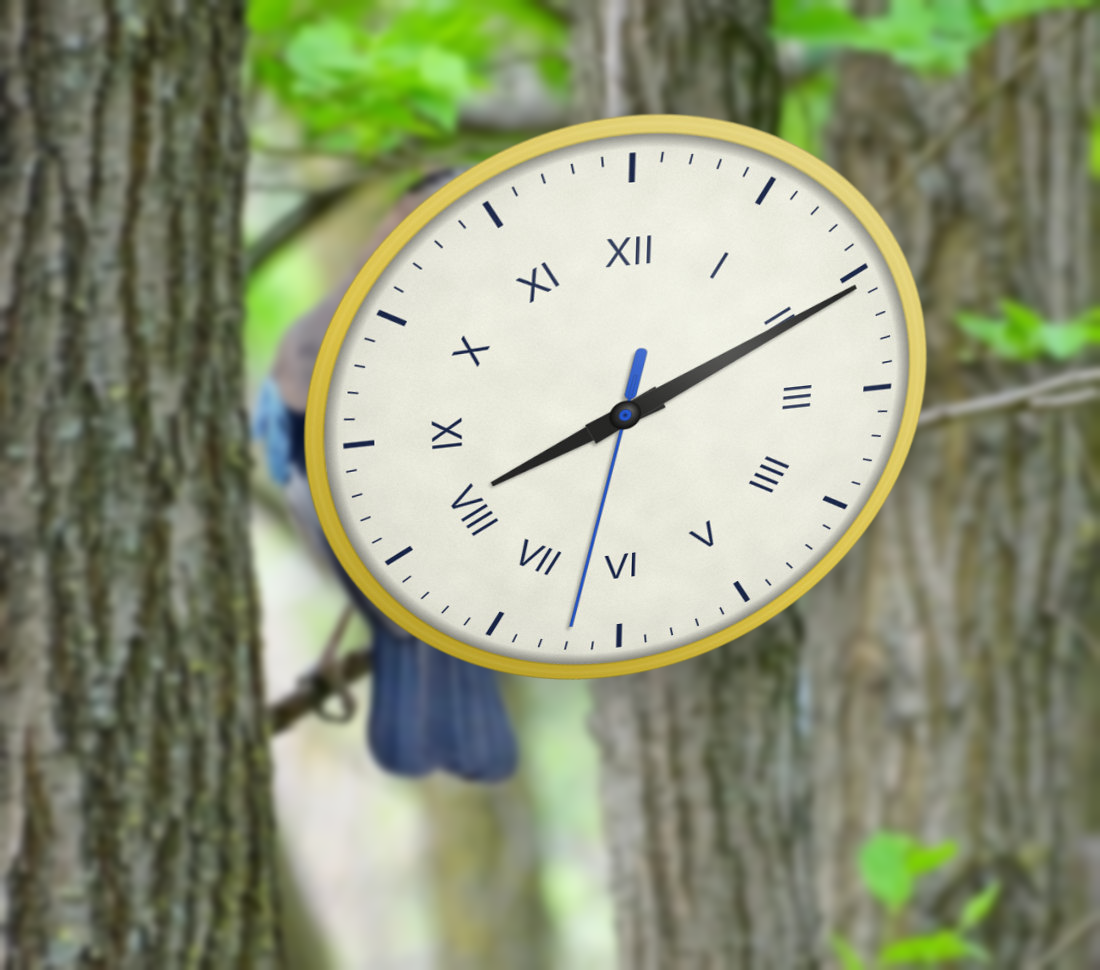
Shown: h=8 m=10 s=32
